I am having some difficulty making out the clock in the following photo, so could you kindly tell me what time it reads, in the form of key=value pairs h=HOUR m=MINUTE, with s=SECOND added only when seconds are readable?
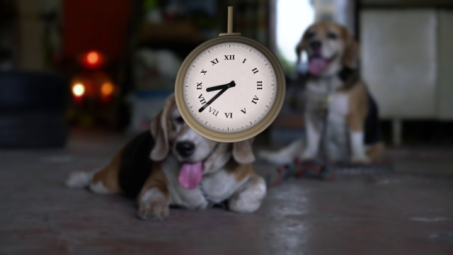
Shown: h=8 m=38
